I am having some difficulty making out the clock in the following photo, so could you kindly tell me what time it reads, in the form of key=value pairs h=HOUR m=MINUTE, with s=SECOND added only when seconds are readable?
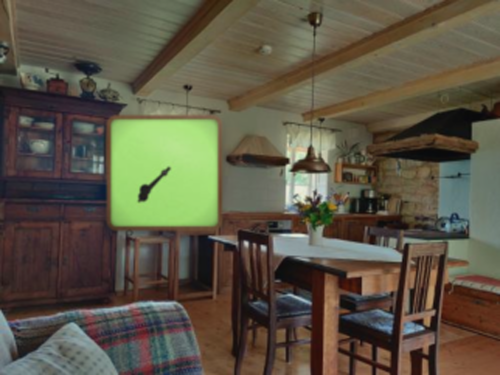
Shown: h=7 m=37
